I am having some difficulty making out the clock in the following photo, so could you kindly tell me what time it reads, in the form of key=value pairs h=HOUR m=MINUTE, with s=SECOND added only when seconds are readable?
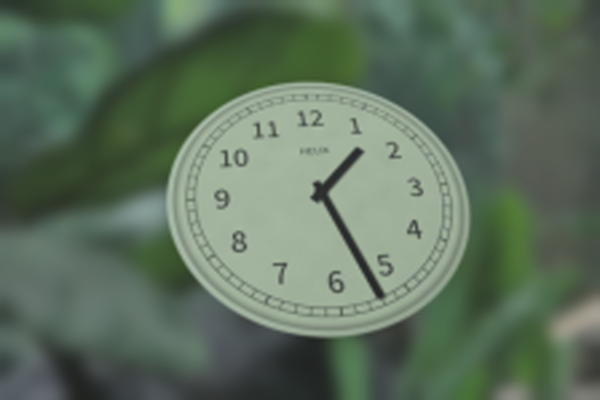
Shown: h=1 m=27
